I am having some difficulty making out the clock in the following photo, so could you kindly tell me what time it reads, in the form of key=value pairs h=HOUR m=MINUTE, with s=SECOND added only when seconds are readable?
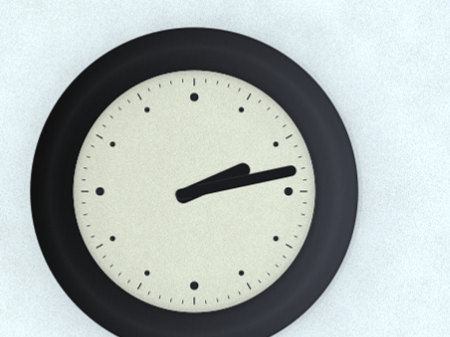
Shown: h=2 m=13
